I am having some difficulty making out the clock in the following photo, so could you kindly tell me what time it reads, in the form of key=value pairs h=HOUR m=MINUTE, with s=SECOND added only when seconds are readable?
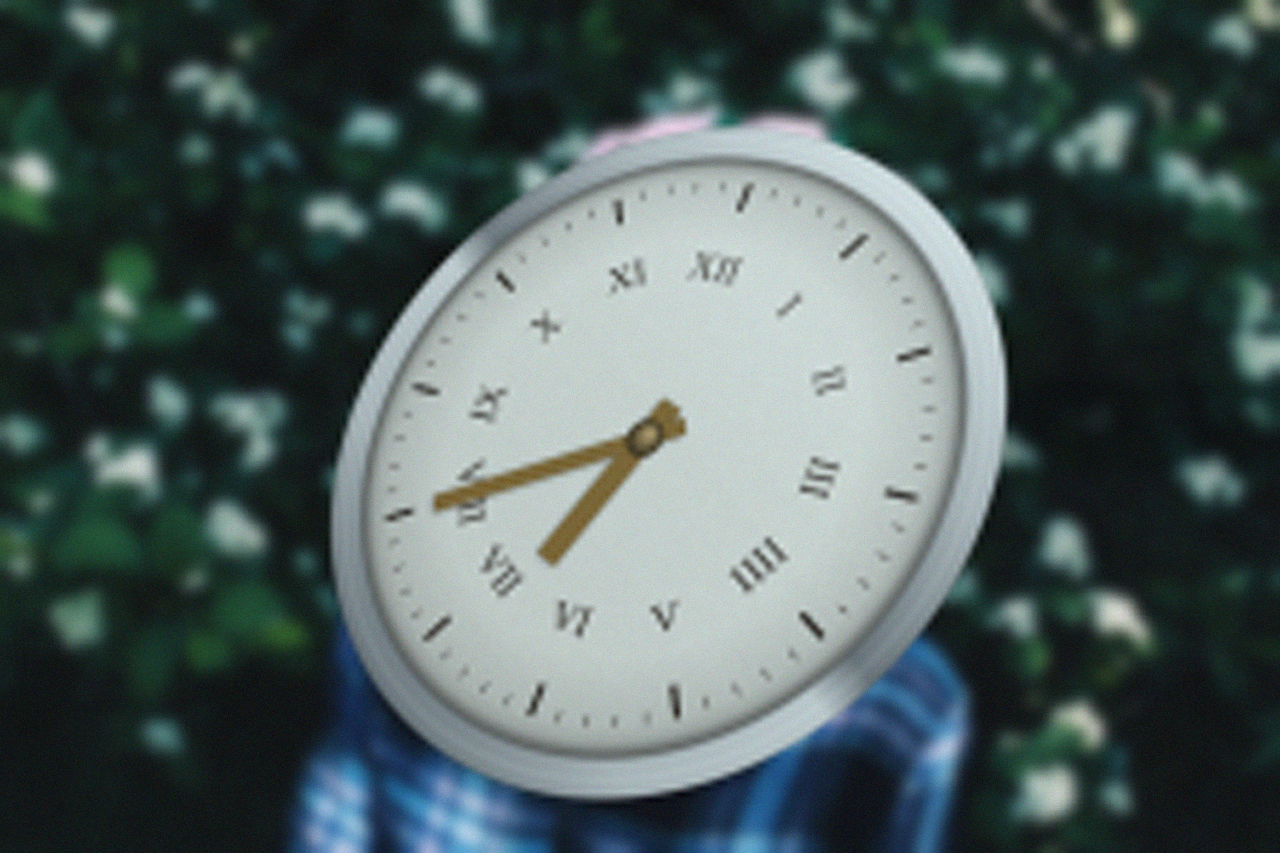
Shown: h=6 m=40
